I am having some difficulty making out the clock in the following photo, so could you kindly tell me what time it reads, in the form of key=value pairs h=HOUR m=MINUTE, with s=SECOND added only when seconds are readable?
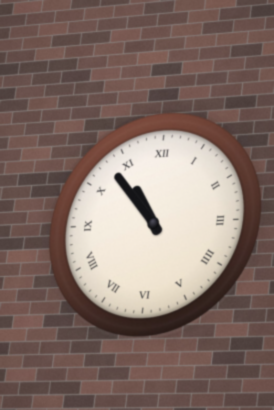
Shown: h=10 m=53
